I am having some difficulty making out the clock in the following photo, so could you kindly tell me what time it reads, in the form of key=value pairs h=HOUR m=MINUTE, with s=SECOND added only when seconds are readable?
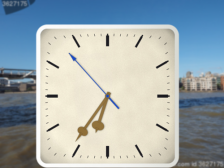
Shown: h=6 m=35 s=53
